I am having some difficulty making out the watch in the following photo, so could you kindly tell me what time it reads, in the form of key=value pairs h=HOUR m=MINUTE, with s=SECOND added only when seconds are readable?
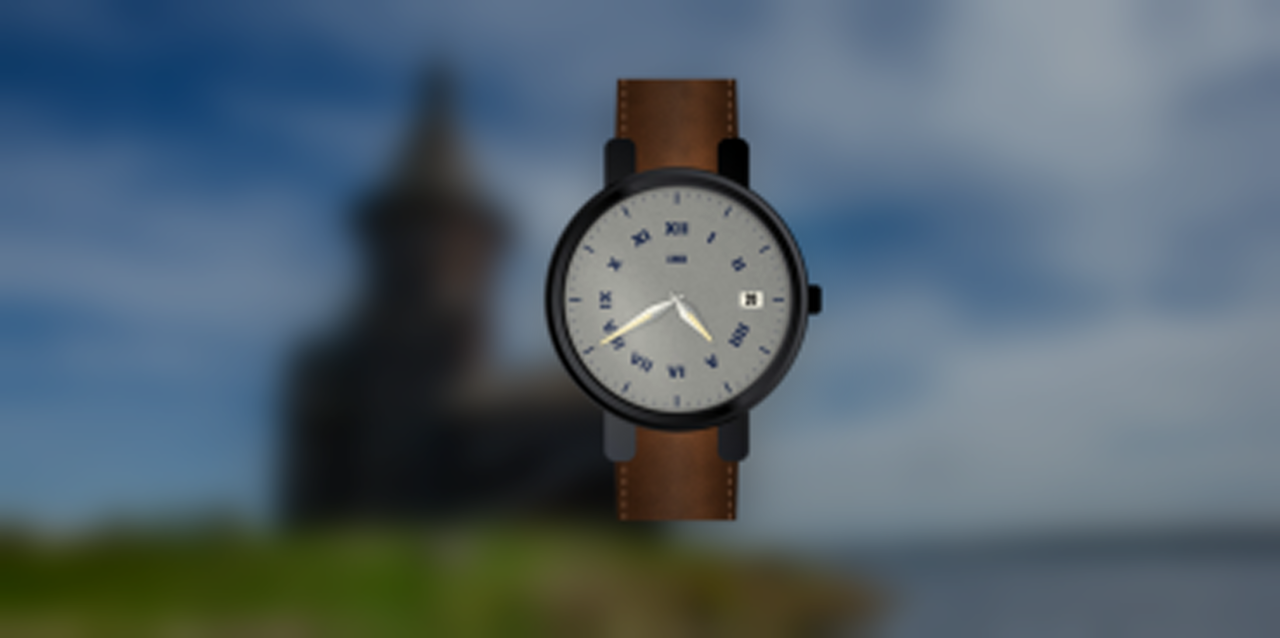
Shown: h=4 m=40
